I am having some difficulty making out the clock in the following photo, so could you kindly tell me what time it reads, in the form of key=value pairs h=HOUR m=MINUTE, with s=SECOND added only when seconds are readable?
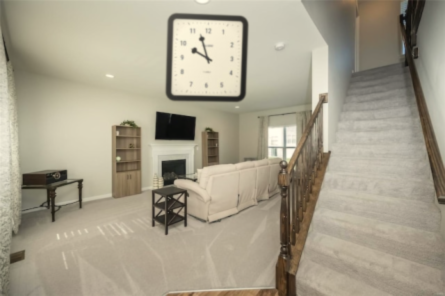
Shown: h=9 m=57
